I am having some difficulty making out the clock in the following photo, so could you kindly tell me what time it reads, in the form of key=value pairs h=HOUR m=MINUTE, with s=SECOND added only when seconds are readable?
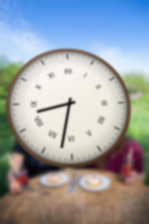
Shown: h=8 m=32
